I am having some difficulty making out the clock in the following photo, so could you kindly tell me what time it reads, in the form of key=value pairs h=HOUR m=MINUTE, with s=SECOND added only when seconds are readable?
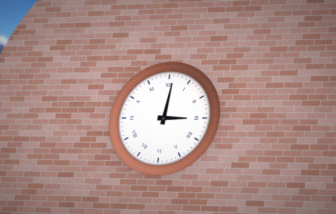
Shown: h=3 m=1
